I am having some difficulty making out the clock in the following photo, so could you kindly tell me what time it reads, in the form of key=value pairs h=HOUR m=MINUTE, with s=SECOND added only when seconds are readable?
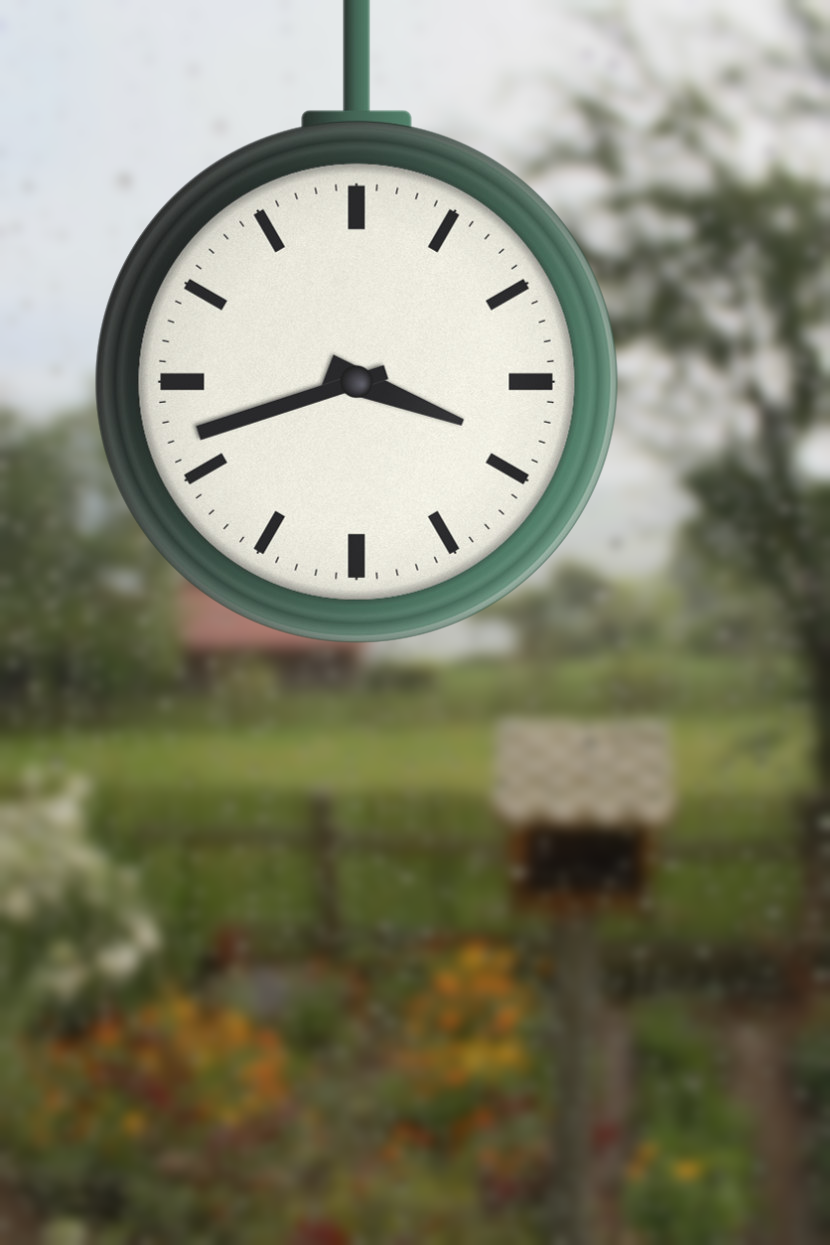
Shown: h=3 m=42
